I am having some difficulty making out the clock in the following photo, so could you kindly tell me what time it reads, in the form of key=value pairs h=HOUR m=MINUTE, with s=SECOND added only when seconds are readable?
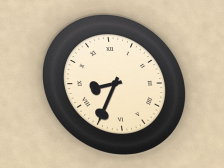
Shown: h=8 m=35
